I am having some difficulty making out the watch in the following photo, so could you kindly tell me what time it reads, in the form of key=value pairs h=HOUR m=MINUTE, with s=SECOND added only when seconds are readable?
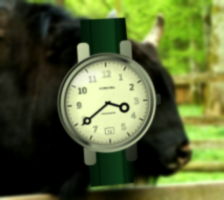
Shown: h=3 m=39
